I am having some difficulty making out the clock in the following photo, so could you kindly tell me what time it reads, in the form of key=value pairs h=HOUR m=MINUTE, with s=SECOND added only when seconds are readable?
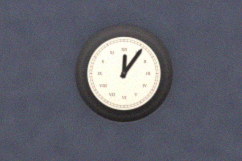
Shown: h=12 m=6
